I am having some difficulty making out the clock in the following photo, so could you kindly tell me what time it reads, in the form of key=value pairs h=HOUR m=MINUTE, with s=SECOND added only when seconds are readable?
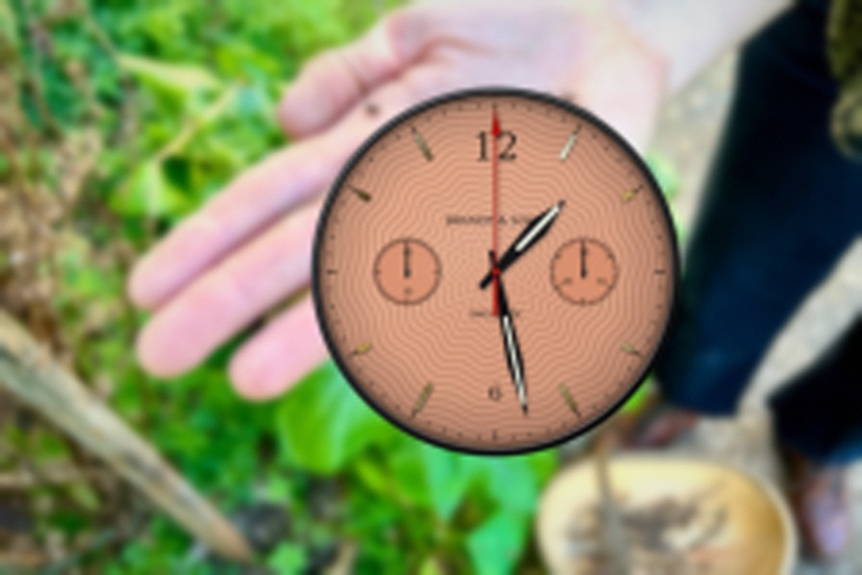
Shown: h=1 m=28
